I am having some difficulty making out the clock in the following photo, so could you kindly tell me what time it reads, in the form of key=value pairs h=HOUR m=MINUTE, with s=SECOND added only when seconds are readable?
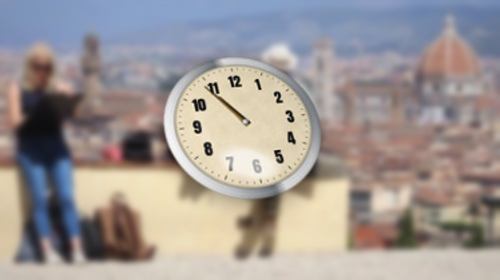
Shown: h=10 m=54
